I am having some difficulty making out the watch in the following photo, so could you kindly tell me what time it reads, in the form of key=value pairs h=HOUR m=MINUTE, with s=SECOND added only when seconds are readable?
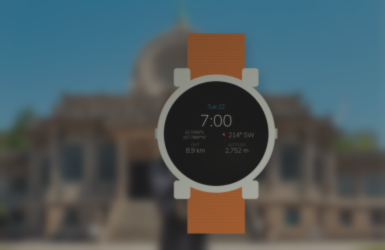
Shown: h=7 m=0
